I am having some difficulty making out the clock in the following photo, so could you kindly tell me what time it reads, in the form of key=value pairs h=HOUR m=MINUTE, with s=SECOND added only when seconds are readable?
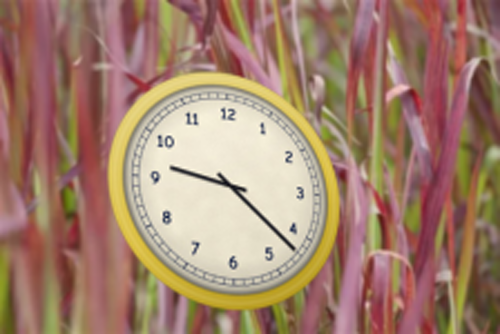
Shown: h=9 m=22
